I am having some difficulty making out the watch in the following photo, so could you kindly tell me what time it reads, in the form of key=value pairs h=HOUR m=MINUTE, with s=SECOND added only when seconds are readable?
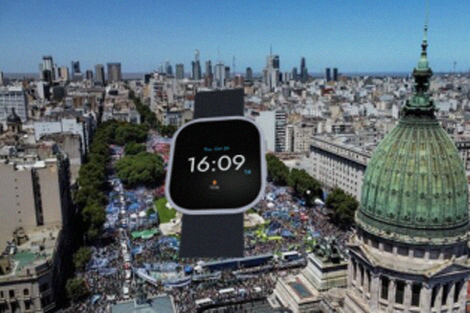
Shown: h=16 m=9
